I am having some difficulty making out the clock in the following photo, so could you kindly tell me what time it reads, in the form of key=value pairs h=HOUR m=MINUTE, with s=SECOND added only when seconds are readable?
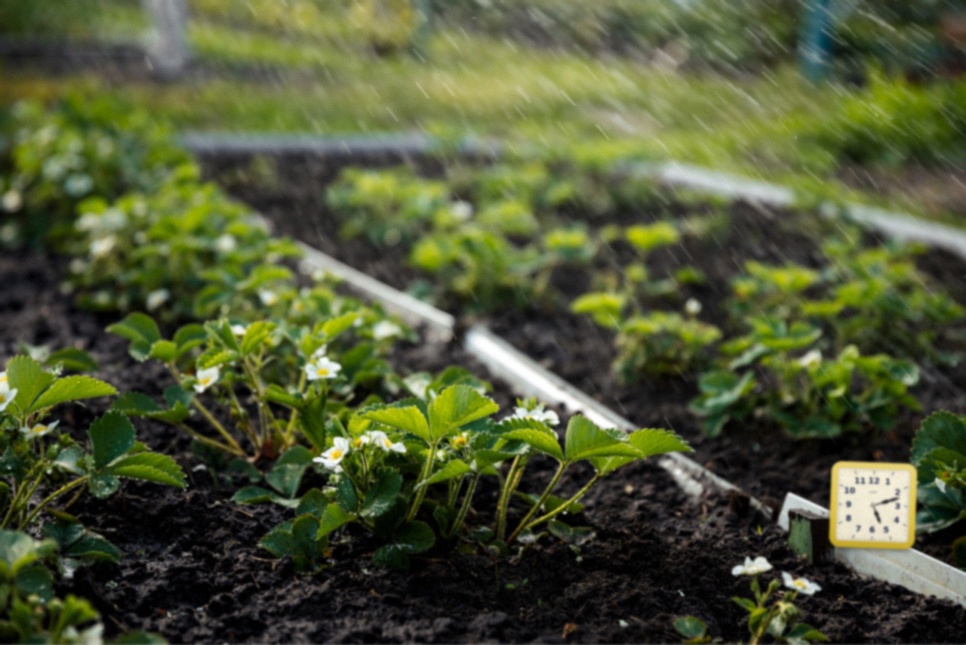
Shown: h=5 m=12
